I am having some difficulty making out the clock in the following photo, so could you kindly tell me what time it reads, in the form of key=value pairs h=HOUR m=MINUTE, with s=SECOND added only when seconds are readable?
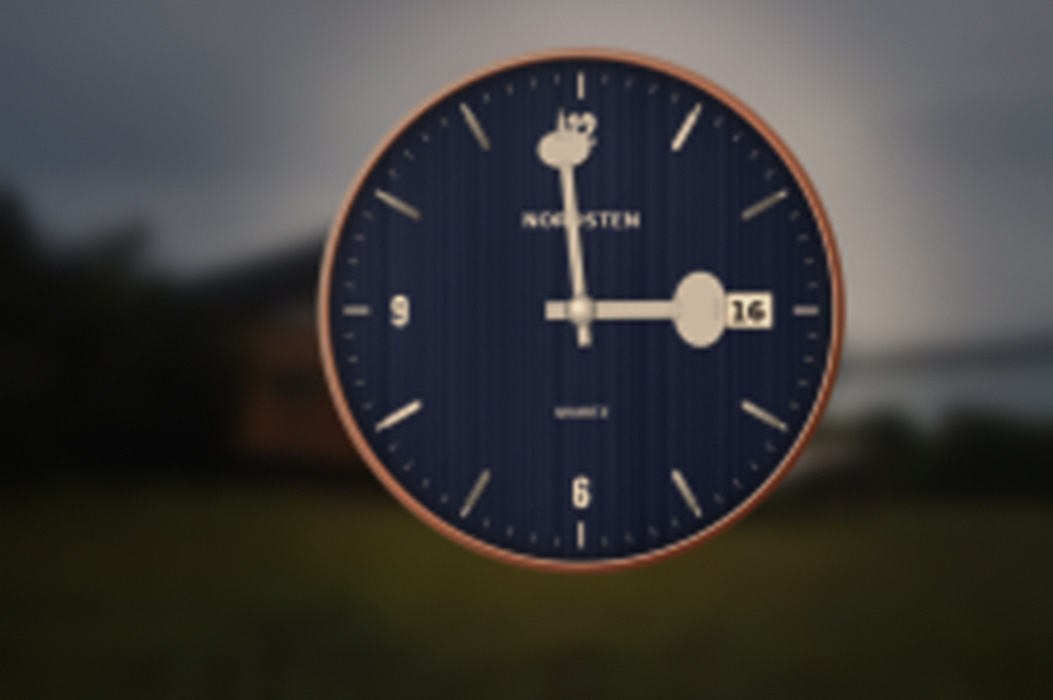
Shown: h=2 m=59
